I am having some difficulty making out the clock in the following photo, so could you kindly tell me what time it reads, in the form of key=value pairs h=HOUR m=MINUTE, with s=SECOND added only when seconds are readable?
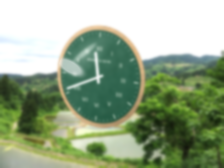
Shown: h=11 m=41
